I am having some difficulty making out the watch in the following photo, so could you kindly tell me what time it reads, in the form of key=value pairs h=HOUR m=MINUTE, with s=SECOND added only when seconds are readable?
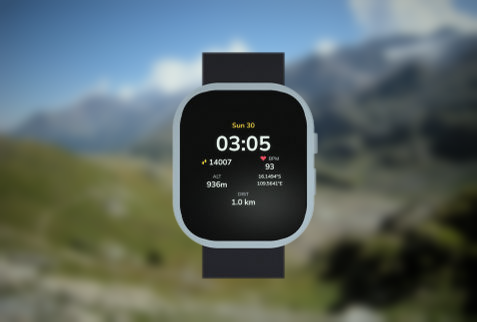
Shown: h=3 m=5
